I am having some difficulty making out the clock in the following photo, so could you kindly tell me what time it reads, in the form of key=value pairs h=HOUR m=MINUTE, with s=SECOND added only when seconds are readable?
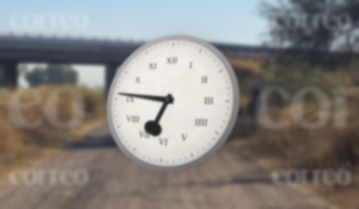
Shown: h=6 m=46
